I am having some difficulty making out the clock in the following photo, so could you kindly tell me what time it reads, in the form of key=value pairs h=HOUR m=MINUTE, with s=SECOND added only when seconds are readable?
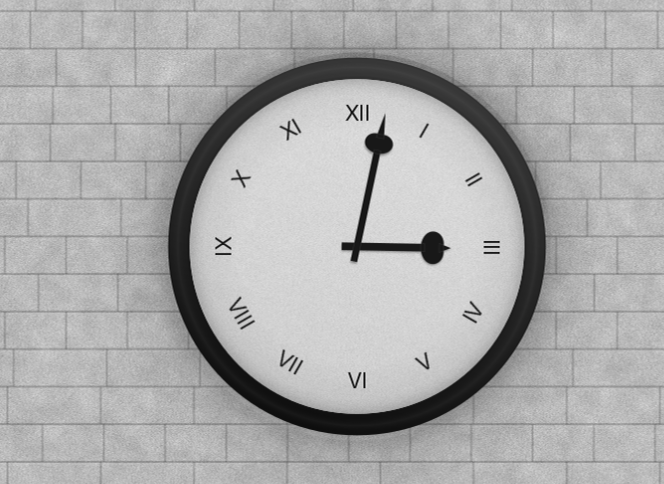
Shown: h=3 m=2
